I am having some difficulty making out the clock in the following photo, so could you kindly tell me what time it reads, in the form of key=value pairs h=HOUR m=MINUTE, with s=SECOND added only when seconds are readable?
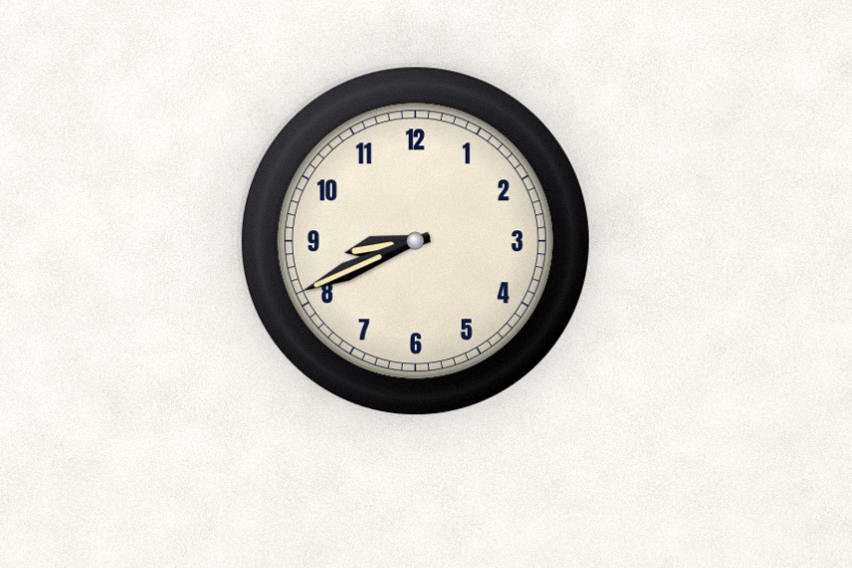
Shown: h=8 m=41
